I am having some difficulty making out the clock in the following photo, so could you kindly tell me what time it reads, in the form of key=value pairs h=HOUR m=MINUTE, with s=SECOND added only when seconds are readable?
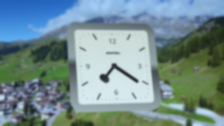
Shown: h=7 m=21
